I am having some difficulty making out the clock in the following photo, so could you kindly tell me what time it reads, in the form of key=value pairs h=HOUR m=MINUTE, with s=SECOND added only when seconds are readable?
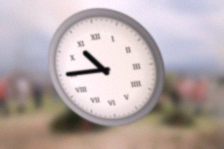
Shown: h=10 m=45
